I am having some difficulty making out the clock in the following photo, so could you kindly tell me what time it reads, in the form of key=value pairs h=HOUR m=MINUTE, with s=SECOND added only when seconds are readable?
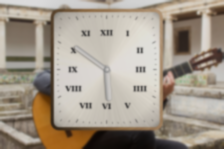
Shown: h=5 m=51
